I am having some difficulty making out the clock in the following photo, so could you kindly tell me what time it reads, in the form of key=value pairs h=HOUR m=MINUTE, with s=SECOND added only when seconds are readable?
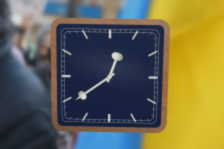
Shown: h=12 m=39
